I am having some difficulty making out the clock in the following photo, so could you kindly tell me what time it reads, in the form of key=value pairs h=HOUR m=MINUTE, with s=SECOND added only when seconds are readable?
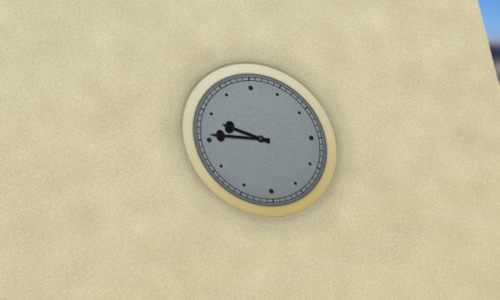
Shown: h=9 m=46
